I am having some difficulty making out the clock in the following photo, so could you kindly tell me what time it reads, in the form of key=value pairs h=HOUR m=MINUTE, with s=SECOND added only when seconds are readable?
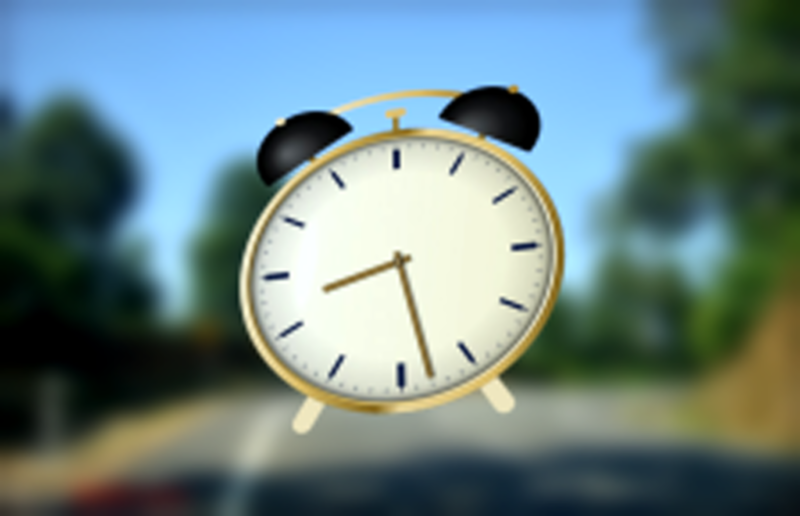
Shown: h=8 m=28
